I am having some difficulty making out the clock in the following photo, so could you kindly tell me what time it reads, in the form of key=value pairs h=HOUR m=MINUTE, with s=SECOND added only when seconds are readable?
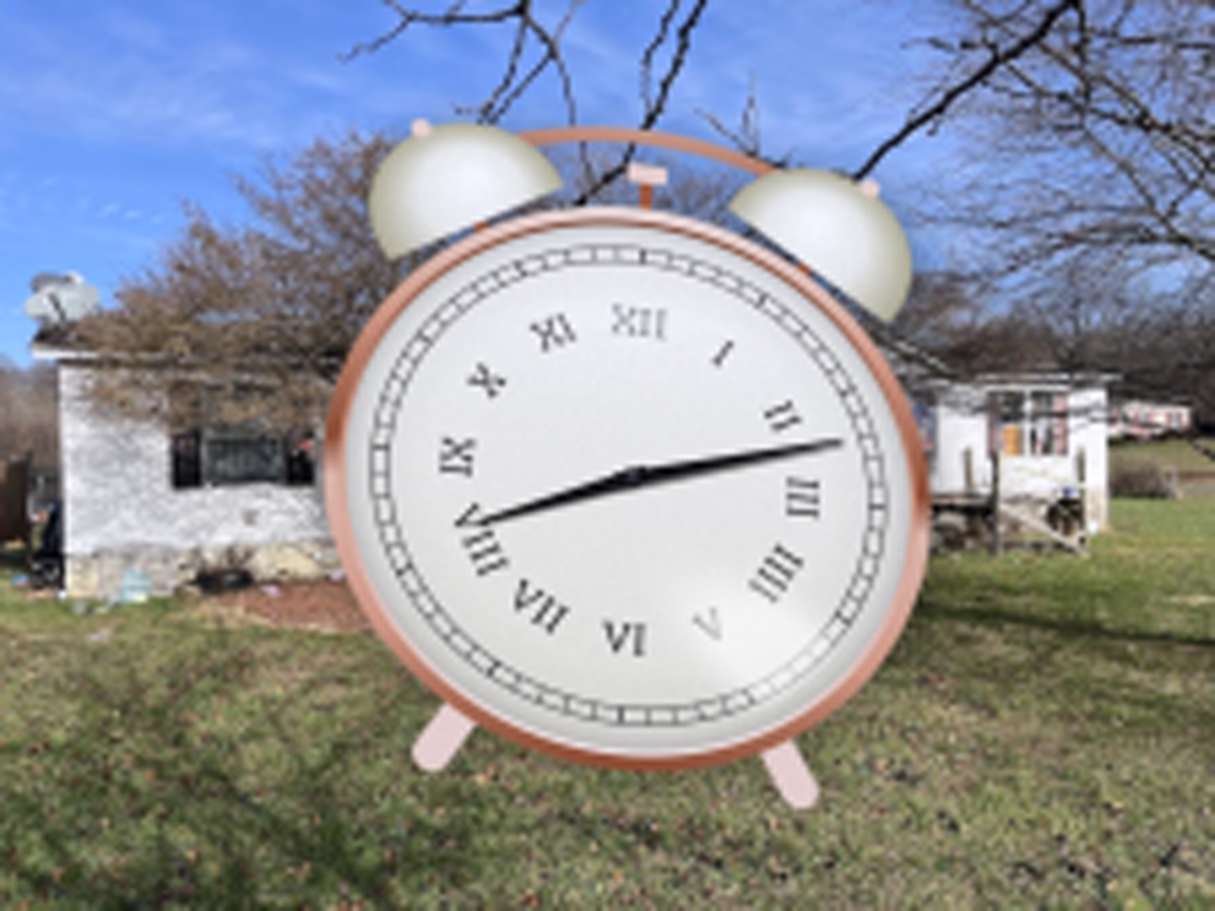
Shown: h=8 m=12
